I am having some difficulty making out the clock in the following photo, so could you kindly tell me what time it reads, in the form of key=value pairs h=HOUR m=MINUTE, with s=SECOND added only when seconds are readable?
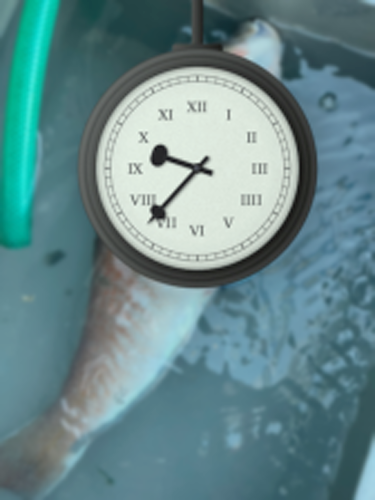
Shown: h=9 m=37
